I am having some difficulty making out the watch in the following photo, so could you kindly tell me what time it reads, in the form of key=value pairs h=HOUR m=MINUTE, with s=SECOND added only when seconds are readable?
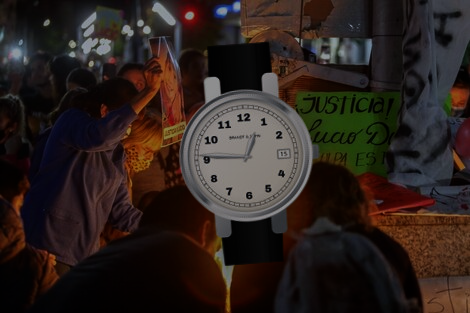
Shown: h=12 m=46
